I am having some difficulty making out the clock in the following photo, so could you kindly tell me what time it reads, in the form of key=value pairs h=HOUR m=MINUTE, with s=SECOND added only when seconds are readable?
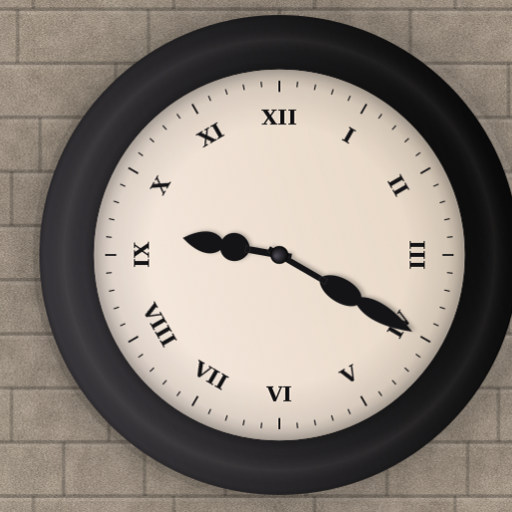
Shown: h=9 m=20
